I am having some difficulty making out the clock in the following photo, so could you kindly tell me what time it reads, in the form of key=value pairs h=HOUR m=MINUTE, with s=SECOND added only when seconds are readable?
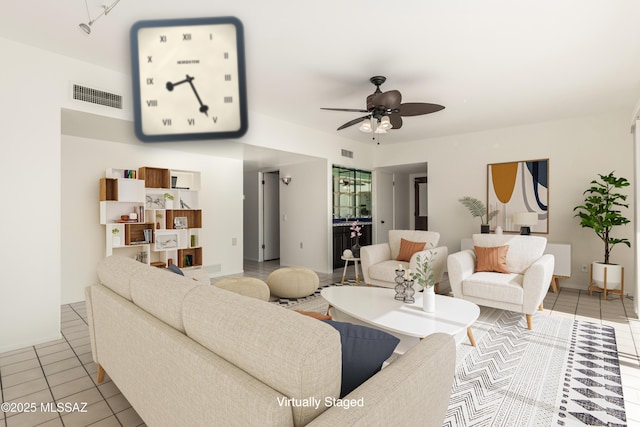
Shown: h=8 m=26
